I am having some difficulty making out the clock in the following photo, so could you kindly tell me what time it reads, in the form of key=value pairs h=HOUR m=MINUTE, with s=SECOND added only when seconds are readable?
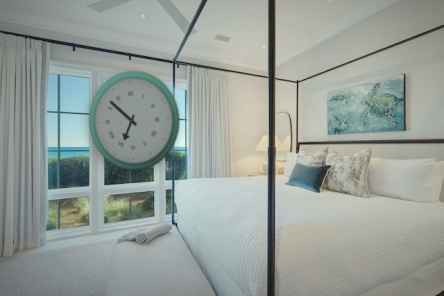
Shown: h=6 m=52
